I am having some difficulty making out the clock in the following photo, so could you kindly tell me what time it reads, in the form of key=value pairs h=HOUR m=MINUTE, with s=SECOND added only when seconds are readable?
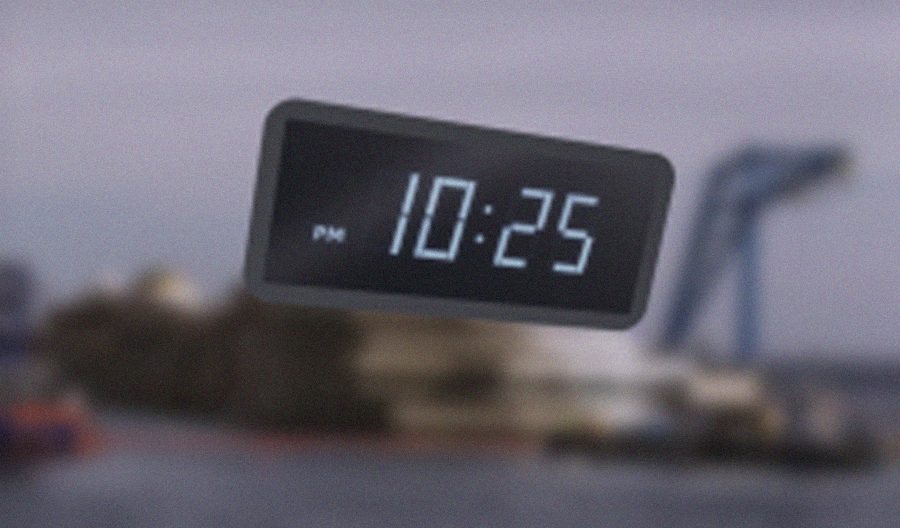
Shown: h=10 m=25
